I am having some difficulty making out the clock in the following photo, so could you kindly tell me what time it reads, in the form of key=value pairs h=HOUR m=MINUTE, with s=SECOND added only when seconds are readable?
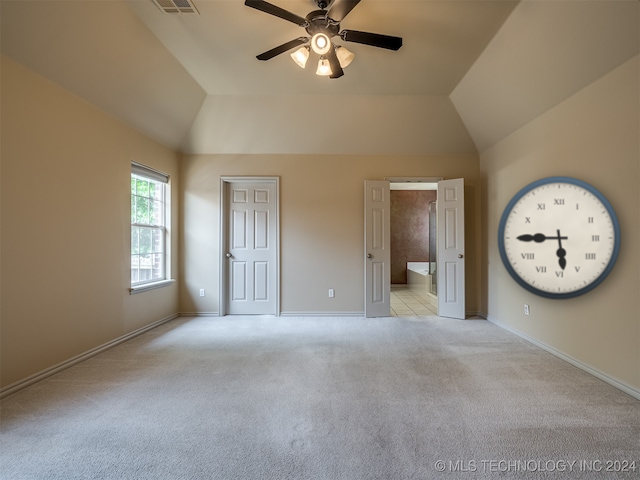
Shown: h=5 m=45
